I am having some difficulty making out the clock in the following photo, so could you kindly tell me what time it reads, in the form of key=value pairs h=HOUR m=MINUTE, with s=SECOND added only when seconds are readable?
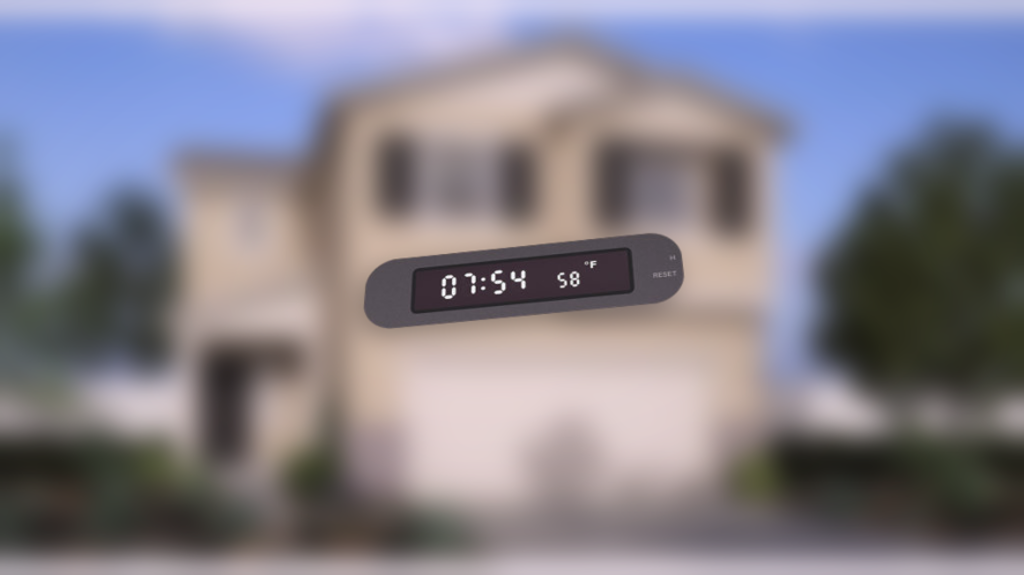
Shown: h=7 m=54
